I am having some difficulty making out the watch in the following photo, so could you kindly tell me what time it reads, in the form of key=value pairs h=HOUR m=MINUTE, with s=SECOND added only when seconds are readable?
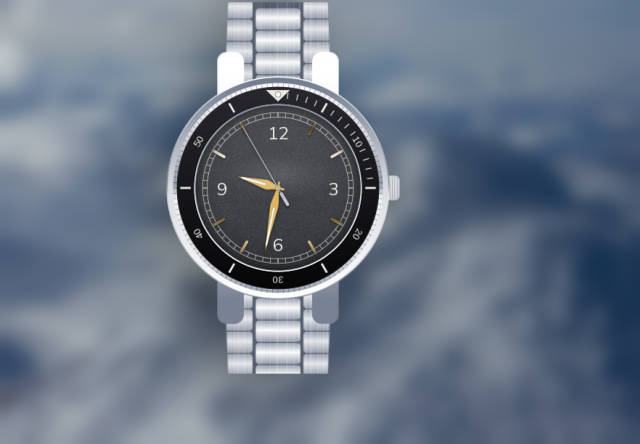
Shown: h=9 m=31 s=55
